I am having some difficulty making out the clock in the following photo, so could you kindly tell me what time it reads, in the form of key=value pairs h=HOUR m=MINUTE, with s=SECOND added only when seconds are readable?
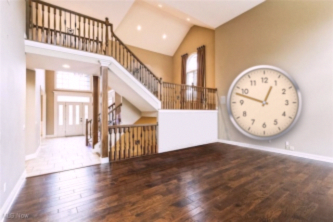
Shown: h=12 m=48
